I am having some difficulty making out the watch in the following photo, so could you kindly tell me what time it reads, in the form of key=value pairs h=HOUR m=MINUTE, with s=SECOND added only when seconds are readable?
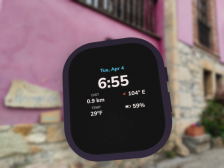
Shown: h=6 m=55
